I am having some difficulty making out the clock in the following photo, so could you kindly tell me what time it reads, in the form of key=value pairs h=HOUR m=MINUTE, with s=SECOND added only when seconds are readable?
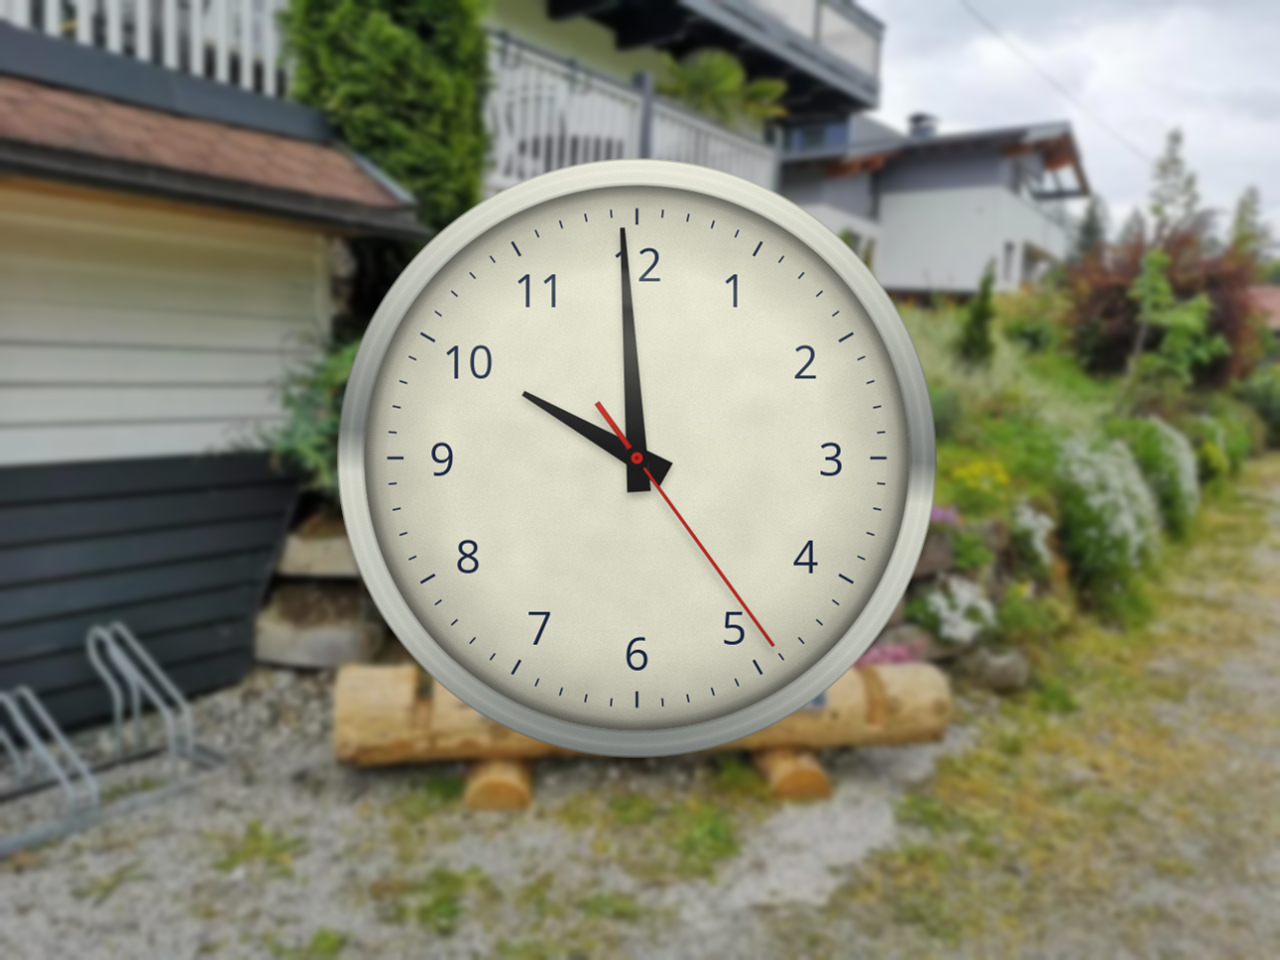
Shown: h=9 m=59 s=24
